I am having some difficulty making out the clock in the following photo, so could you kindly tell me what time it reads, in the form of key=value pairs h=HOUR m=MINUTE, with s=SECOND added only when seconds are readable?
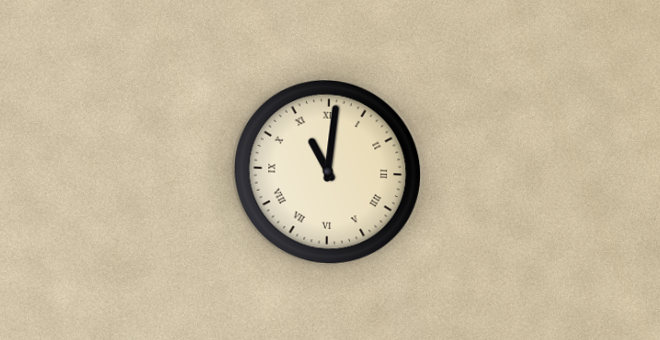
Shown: h=11 m=1
